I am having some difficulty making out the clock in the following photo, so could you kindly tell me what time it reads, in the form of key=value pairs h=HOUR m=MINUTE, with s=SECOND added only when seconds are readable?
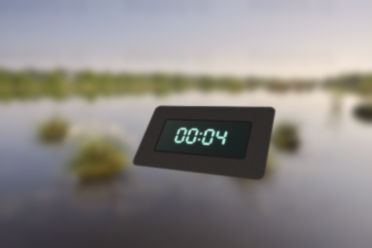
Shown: h=0 m=4
